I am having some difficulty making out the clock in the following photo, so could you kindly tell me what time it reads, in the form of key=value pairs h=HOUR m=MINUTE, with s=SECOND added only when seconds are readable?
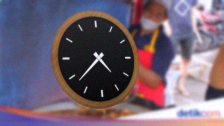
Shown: h=4 m=38
